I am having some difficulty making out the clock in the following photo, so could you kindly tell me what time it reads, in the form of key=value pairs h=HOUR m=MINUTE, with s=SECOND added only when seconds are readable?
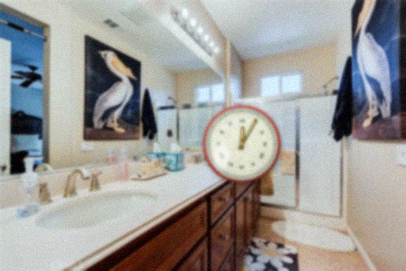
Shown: h=12 m=5
